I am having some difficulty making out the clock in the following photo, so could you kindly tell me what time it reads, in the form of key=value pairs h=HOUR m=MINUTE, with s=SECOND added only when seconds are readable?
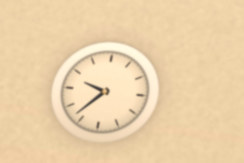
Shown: h=9 m=37
